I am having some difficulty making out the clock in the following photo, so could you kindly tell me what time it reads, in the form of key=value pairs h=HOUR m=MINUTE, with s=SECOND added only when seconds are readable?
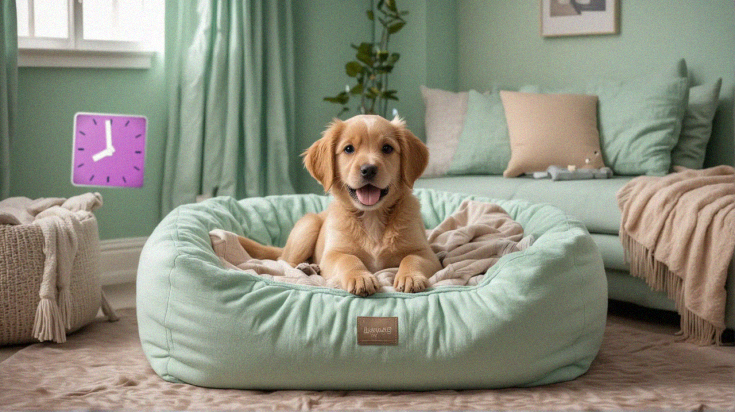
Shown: h=7 m=59
